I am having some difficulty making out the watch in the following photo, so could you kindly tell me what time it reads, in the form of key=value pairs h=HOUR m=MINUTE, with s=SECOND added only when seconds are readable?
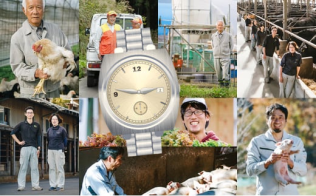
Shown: h=2 m=47
